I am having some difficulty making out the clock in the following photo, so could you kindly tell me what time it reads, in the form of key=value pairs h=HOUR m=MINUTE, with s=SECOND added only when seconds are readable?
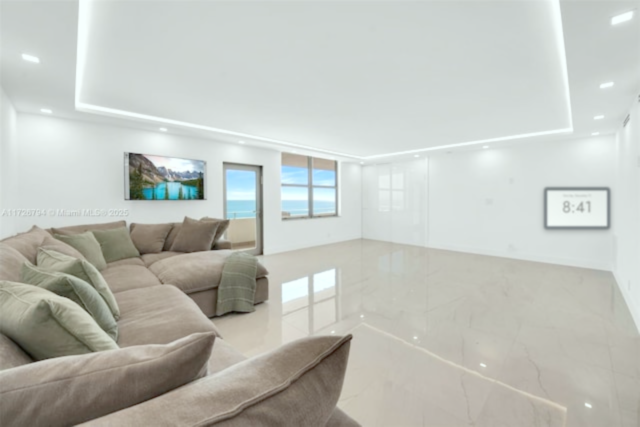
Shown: h=8 m=41
